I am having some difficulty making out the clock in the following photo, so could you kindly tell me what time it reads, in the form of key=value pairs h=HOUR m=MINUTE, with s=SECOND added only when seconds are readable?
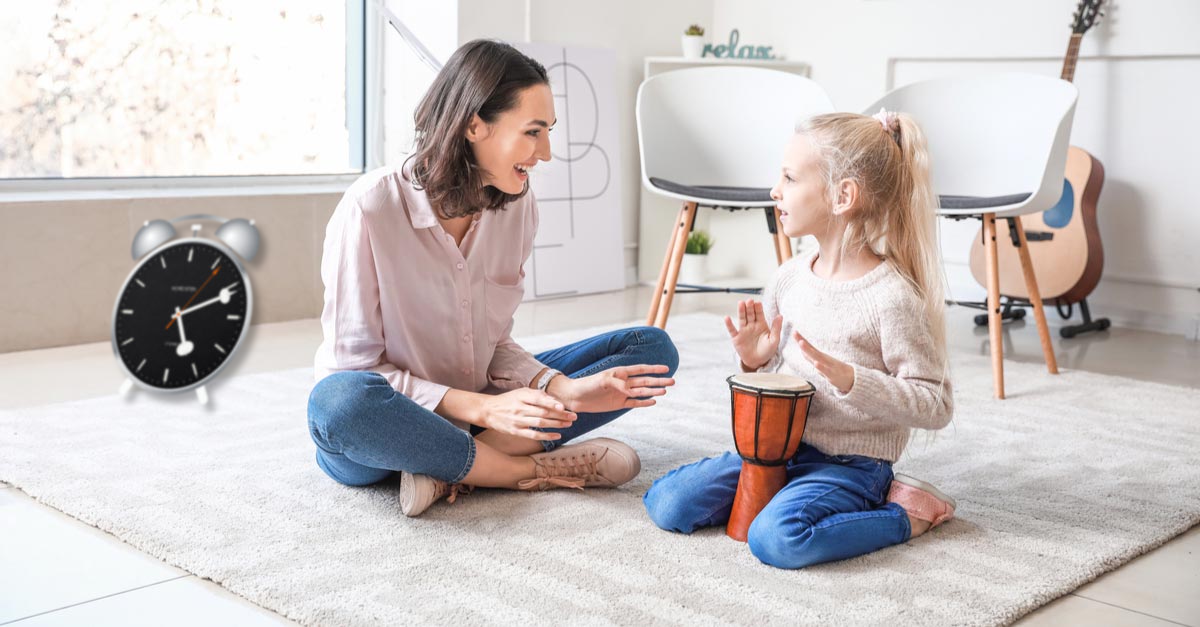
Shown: h=5 m=11 s=6
